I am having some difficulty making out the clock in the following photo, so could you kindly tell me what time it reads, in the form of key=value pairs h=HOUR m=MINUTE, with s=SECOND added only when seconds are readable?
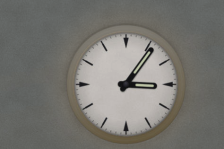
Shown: h=3 m=6
